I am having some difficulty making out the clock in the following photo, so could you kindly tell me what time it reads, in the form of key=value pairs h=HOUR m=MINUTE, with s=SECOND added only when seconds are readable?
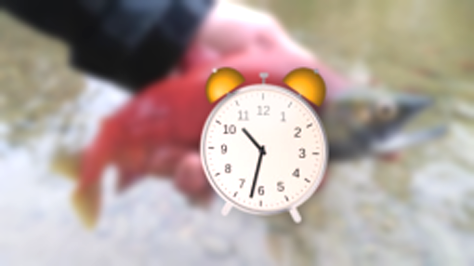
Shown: h=10 m=32
